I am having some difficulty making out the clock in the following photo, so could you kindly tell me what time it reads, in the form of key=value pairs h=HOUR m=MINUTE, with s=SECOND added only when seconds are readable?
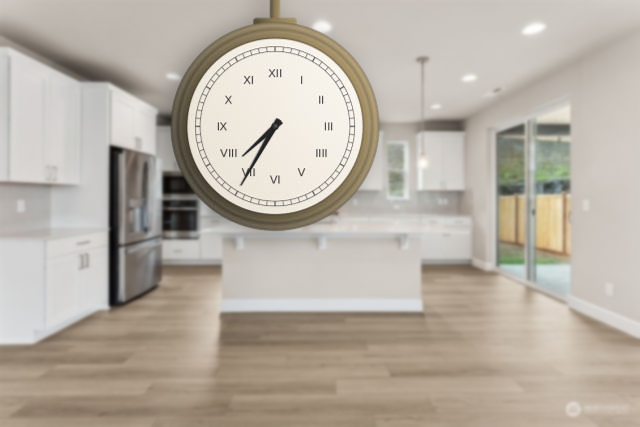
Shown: h=7 m=35
